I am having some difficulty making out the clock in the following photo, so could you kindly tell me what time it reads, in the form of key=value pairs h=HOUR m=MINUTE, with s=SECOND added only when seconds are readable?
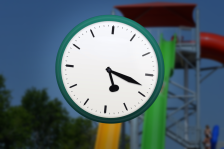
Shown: h=5 m=18
